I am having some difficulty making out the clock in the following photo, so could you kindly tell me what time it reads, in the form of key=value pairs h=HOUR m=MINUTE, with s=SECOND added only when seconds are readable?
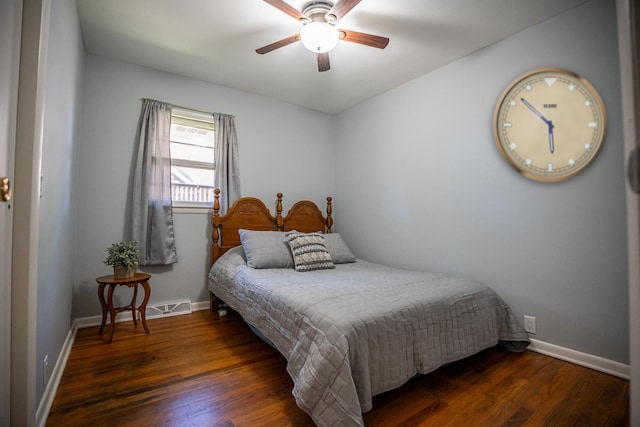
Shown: h=5 m=52
